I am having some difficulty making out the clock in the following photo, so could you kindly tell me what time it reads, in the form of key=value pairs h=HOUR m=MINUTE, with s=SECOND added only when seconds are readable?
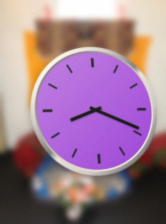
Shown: h=8 m=19
